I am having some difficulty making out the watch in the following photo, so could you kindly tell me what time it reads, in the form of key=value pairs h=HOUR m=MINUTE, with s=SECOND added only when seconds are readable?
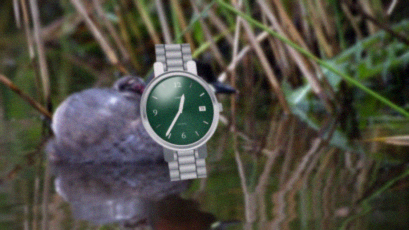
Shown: h=12 m=36
